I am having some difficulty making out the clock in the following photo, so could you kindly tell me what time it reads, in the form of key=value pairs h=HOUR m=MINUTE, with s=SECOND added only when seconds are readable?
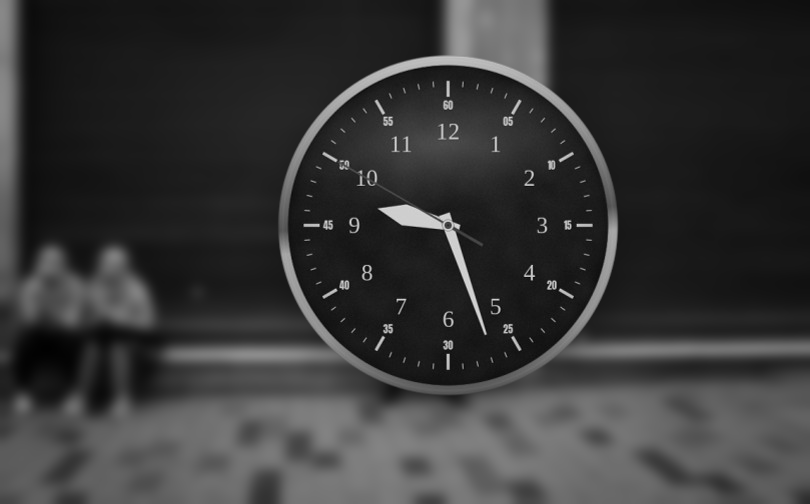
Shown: h=9 m=26 s=50
